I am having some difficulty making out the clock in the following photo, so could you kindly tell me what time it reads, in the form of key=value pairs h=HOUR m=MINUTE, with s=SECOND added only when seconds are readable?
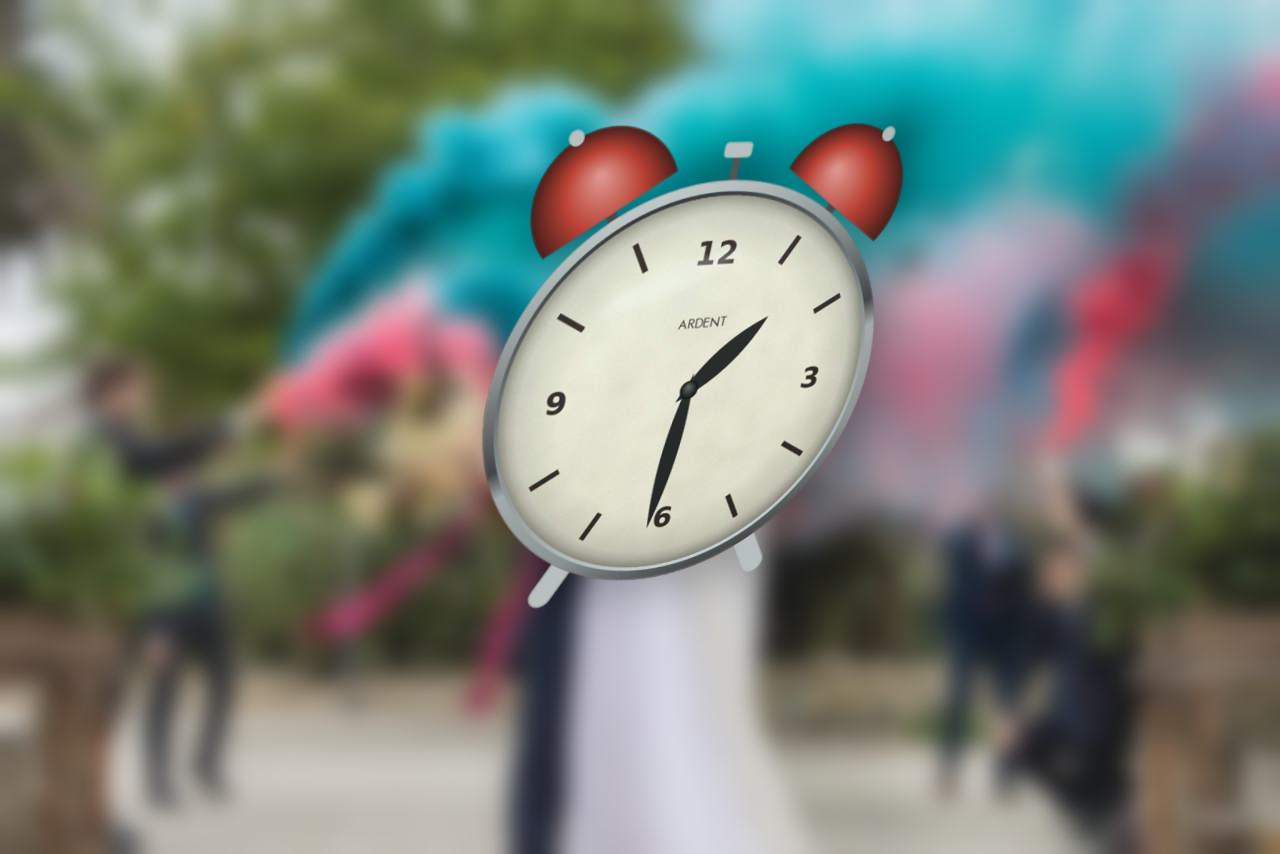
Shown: h=1 m=31
